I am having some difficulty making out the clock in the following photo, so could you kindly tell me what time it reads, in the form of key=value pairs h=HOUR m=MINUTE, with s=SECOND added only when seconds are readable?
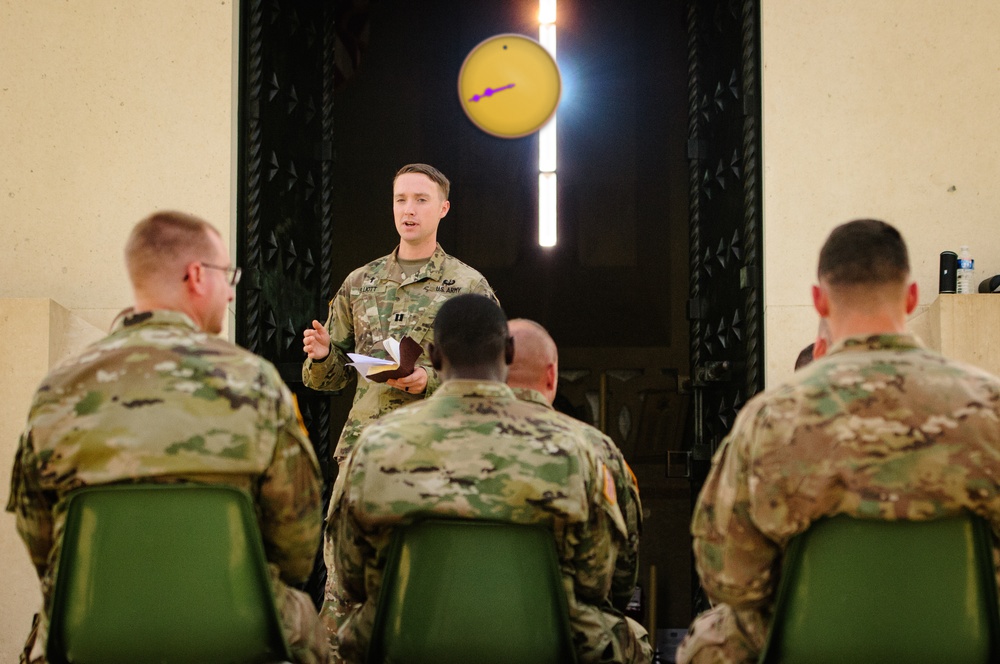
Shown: h=8 m=43
